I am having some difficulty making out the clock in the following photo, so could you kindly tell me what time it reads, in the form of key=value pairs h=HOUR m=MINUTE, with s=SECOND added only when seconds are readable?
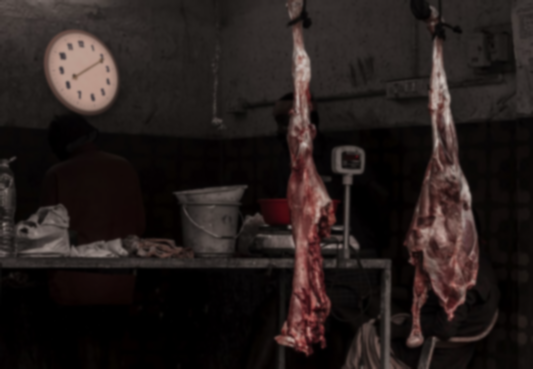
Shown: h=8 m=11
